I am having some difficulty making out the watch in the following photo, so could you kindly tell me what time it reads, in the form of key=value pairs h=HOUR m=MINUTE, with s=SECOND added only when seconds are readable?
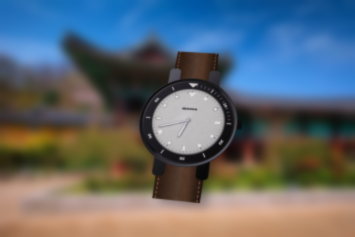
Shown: h=6 m=42
